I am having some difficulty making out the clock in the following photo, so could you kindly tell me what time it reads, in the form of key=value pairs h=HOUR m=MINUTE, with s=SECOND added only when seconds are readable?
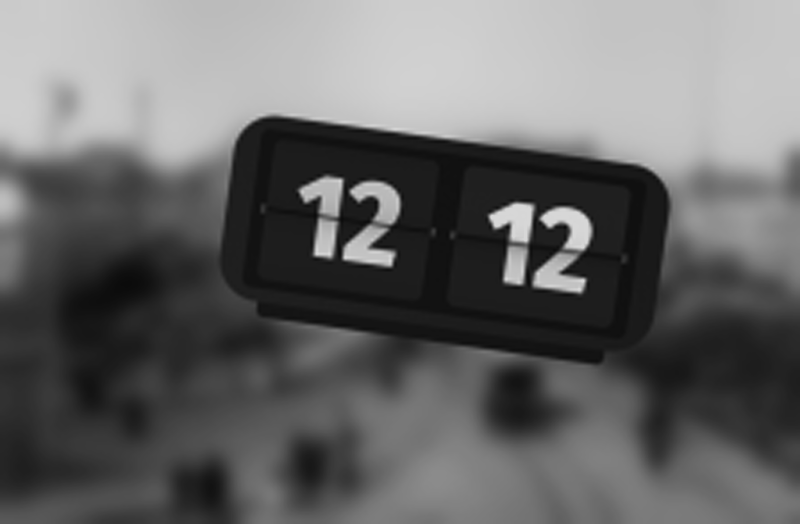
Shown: h=12 m=12
